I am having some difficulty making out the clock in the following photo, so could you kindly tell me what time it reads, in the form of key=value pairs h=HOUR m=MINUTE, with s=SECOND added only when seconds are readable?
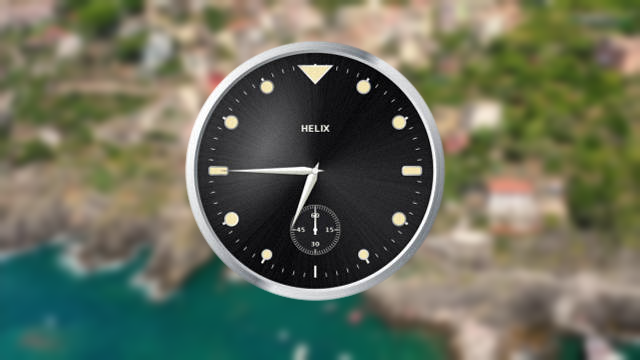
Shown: h=6 m=45
